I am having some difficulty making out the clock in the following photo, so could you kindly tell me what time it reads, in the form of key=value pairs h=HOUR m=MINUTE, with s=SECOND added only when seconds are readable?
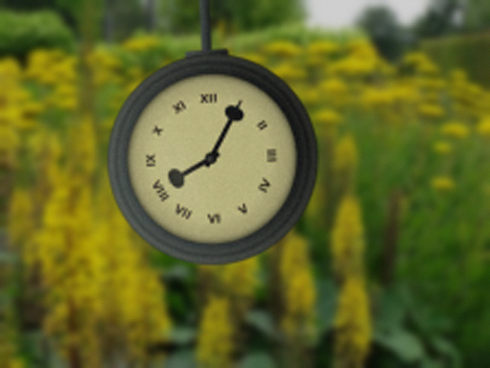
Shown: h=8 m=5
